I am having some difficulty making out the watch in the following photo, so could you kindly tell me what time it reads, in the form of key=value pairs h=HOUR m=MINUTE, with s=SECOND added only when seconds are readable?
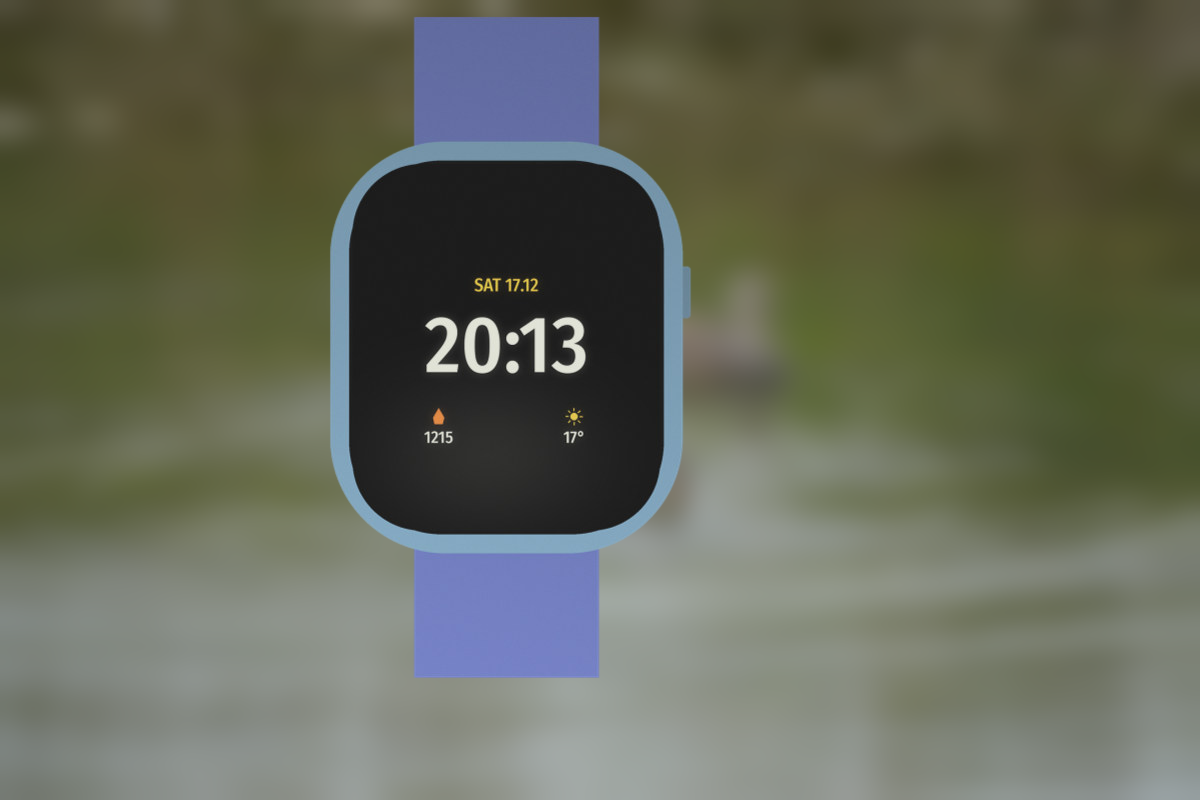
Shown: h=20 m=13
